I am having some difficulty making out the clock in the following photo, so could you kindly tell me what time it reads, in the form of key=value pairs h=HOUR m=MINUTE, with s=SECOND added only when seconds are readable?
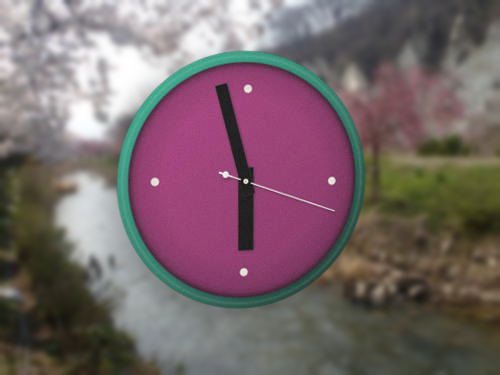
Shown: h=5 m=57 s=18
